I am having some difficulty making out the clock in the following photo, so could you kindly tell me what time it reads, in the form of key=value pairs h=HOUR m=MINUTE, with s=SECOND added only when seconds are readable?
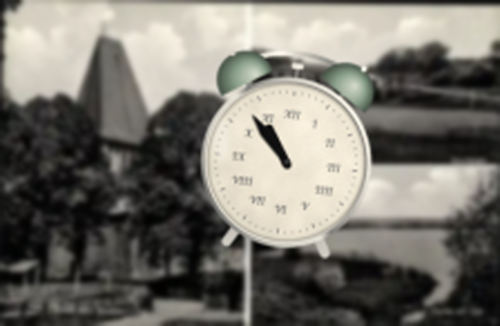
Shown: h=10 m=53
